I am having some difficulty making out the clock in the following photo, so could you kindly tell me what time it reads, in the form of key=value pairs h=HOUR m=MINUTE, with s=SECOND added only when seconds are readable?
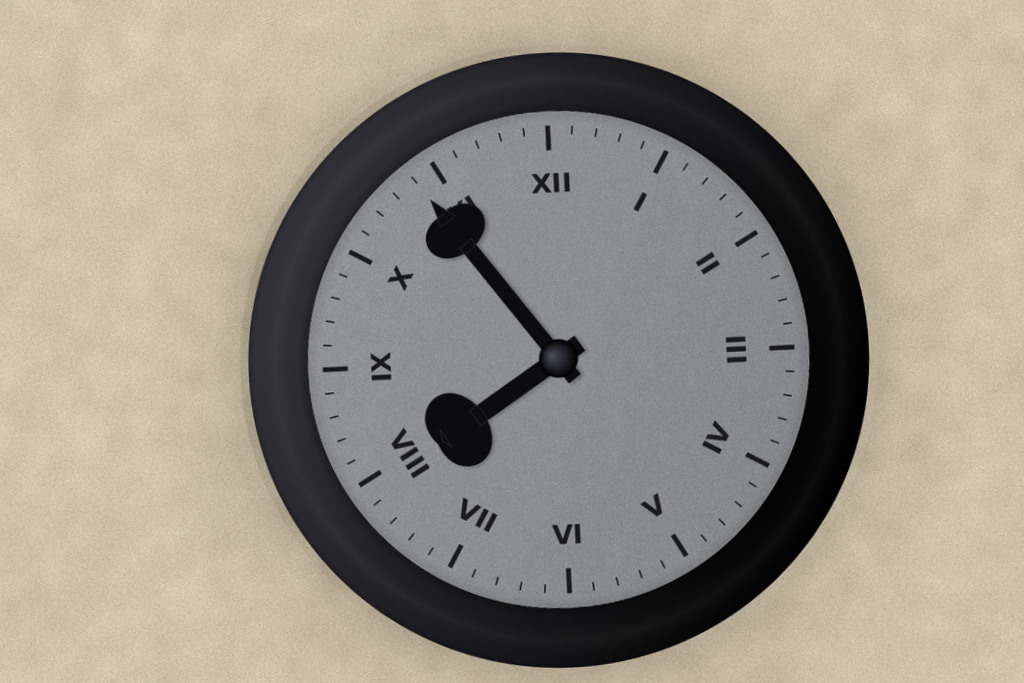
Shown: h=7 m=54
